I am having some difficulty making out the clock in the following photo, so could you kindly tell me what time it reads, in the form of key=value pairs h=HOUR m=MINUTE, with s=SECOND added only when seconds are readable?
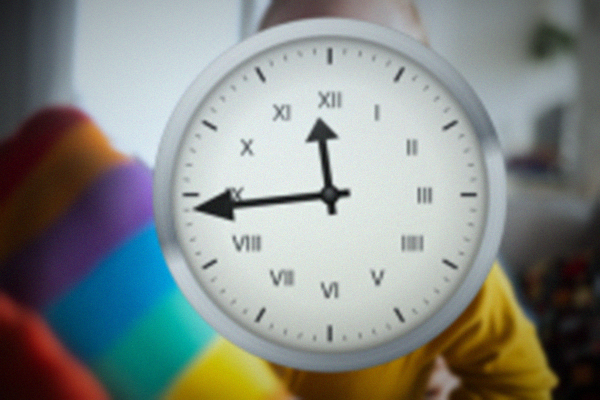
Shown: h=11 m=44
